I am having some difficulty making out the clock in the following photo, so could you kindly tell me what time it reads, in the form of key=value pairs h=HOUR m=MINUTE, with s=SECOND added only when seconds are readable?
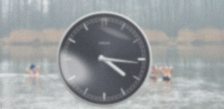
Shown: h=4 m=16
